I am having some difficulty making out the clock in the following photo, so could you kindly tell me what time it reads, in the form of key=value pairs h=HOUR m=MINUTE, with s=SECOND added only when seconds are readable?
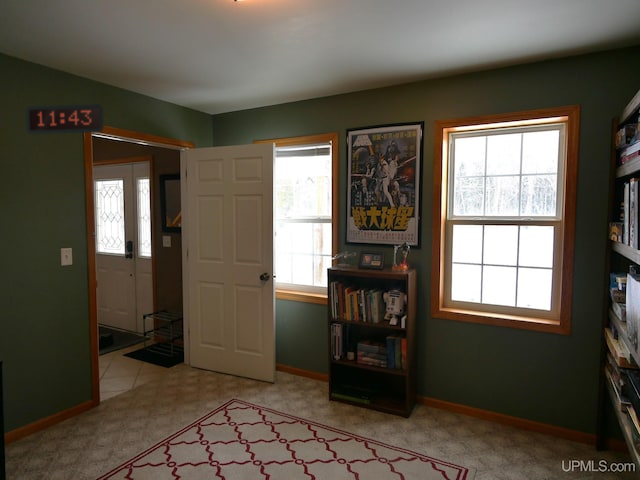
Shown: h=11 m=43
